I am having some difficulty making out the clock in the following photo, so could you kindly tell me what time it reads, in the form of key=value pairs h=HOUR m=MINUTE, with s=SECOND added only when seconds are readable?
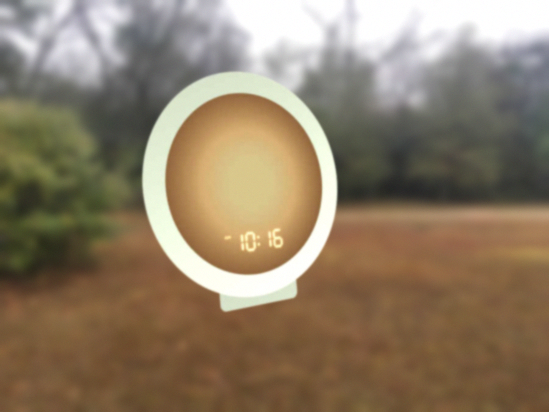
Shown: h=10 m=16
